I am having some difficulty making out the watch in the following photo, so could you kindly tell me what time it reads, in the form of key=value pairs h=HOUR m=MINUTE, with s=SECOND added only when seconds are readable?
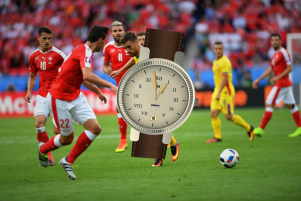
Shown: h=12 m=58
